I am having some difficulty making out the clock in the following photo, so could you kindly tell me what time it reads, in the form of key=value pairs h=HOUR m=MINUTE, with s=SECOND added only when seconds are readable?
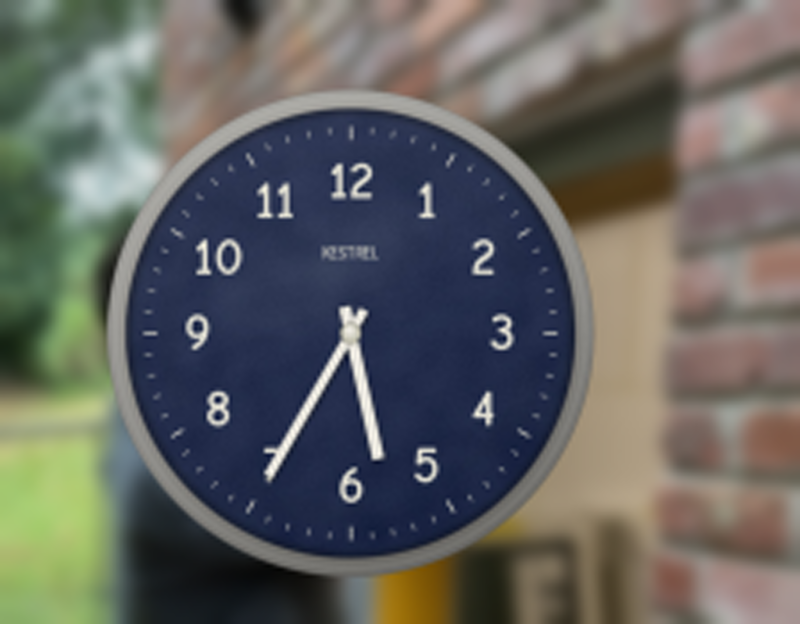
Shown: h=5 m=35
